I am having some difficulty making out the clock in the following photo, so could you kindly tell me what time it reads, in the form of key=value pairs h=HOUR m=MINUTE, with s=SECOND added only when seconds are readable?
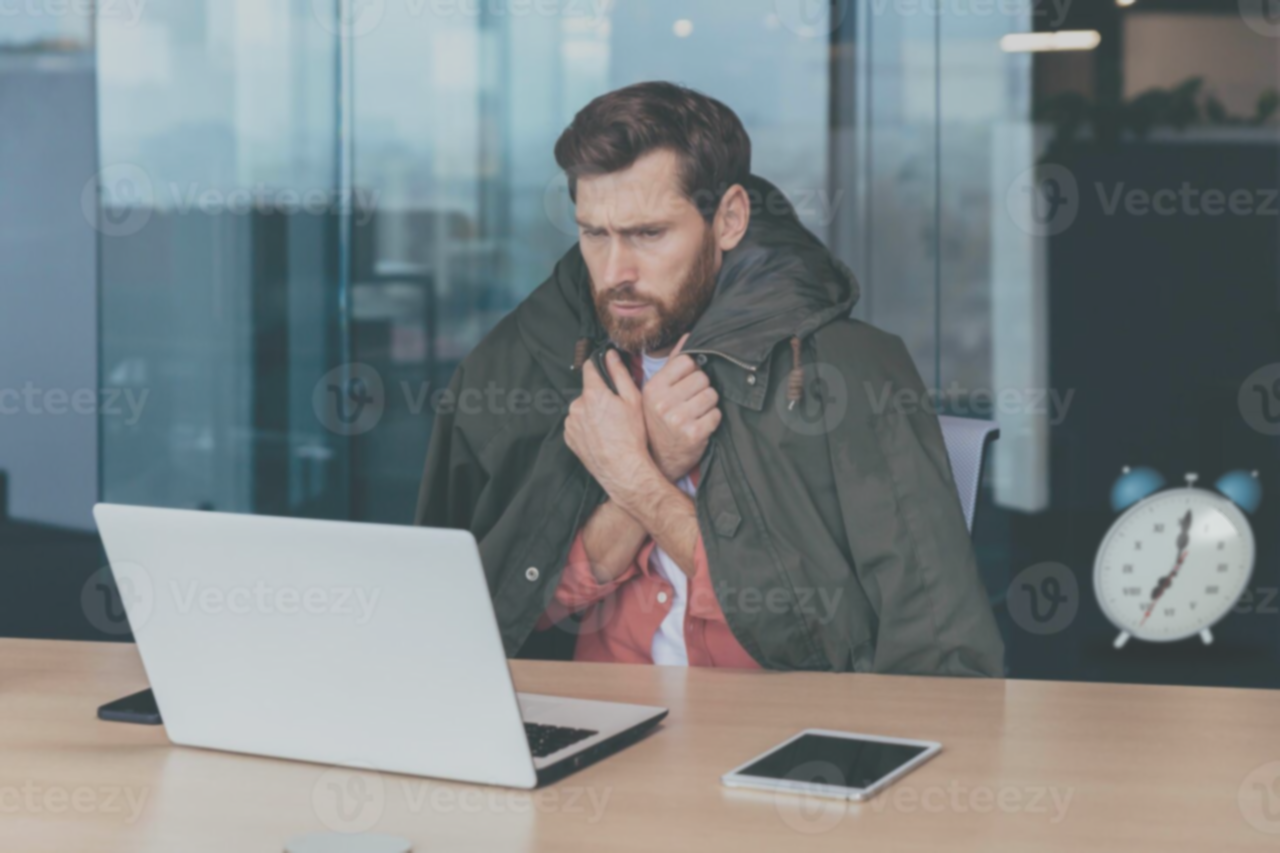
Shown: h=7 m=0 s=34
